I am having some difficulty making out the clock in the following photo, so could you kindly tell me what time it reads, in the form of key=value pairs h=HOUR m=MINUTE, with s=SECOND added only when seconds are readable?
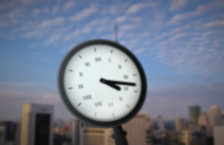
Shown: h=4 m=18
